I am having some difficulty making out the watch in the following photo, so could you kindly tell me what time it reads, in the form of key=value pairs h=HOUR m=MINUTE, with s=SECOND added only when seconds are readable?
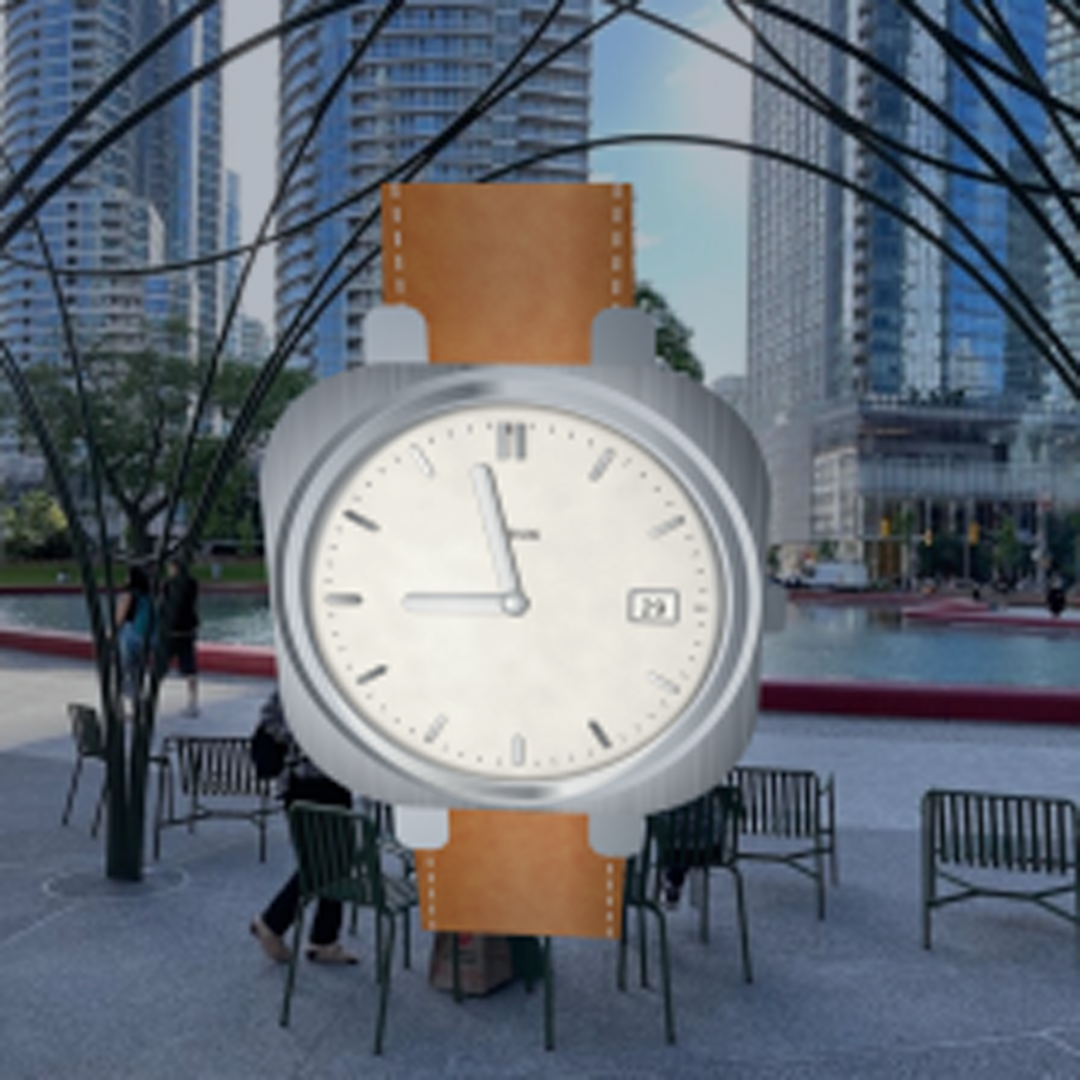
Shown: h=8 m=58
